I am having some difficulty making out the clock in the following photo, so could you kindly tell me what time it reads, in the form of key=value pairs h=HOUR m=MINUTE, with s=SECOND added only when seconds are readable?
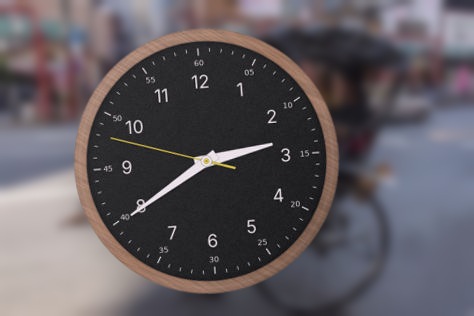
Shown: h=2 m=39 s=48
